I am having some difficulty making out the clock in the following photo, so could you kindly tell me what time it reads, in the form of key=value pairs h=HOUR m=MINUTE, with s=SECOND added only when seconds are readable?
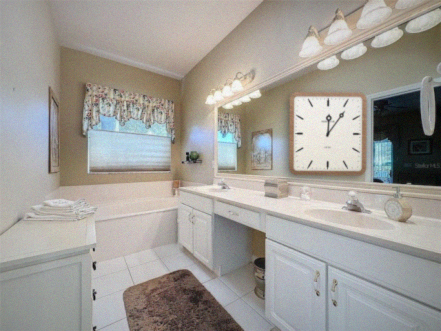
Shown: h=12 m=6
